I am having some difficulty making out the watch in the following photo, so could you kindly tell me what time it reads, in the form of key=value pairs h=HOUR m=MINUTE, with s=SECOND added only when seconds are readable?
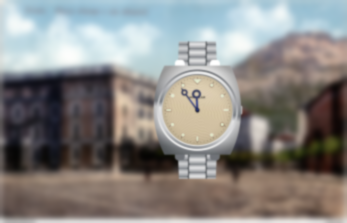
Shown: h=11 m=54
